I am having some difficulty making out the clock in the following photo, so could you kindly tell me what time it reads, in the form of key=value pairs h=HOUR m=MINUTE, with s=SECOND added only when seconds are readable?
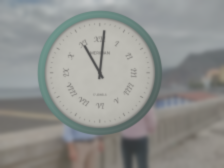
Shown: h=11 m=1
